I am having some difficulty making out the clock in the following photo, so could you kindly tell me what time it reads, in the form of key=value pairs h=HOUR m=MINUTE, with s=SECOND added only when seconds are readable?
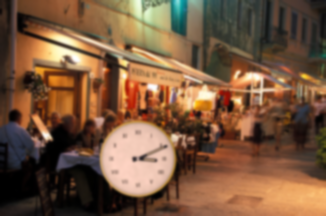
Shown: h=3 m=11
